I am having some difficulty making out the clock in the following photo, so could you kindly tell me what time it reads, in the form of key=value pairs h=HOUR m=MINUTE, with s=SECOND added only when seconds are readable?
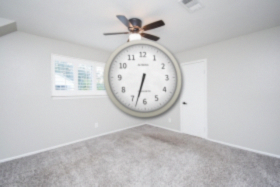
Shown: h=6 m=33
